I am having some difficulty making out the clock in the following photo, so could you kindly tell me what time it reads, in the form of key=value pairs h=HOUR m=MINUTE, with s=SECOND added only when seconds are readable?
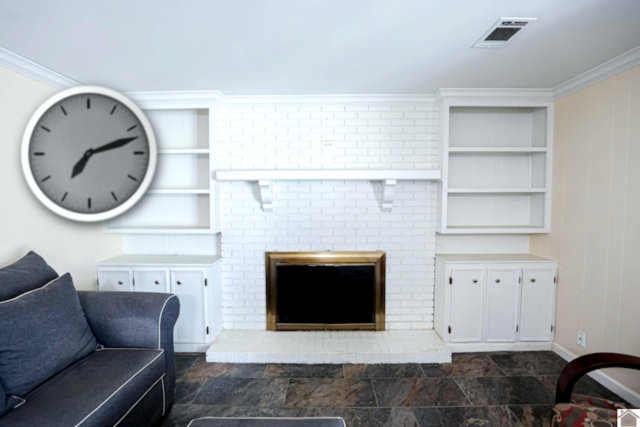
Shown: h=7 m=12
